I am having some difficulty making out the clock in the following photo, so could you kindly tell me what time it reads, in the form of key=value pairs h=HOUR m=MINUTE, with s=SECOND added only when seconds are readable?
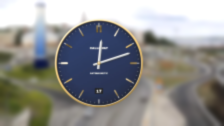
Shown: h=12 m=12
